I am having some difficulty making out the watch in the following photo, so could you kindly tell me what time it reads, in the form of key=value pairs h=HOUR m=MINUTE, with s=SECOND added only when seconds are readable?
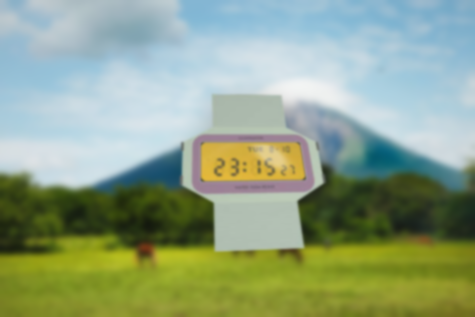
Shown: h=23 m=15
